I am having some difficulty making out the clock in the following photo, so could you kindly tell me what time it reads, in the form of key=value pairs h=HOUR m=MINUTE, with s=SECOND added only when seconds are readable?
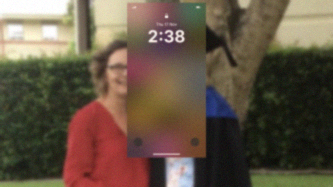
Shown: h=2 m=38
